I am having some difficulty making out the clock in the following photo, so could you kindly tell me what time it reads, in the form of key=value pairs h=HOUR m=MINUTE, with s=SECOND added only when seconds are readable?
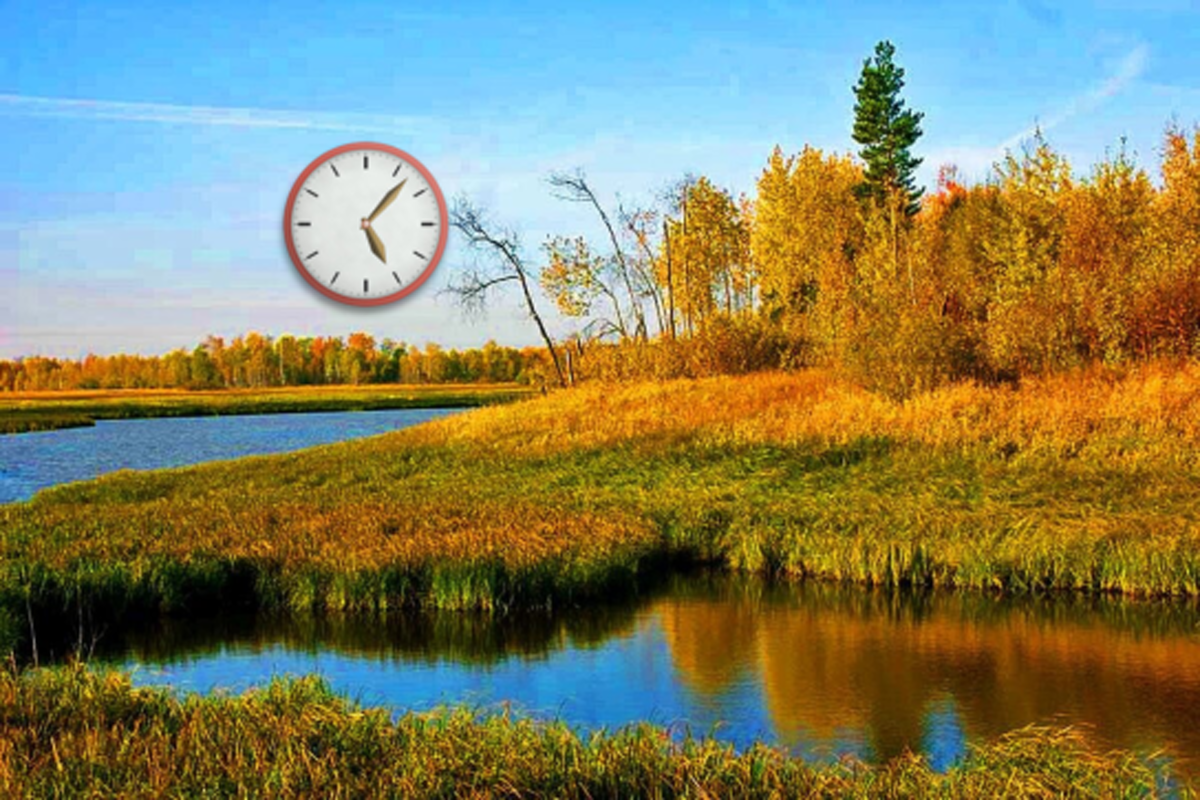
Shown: h=5 m=7
